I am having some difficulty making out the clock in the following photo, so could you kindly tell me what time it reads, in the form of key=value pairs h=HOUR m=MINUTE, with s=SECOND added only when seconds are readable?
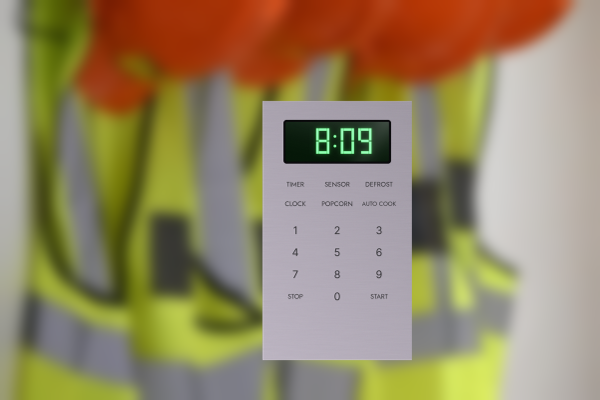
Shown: h=8 m=9
